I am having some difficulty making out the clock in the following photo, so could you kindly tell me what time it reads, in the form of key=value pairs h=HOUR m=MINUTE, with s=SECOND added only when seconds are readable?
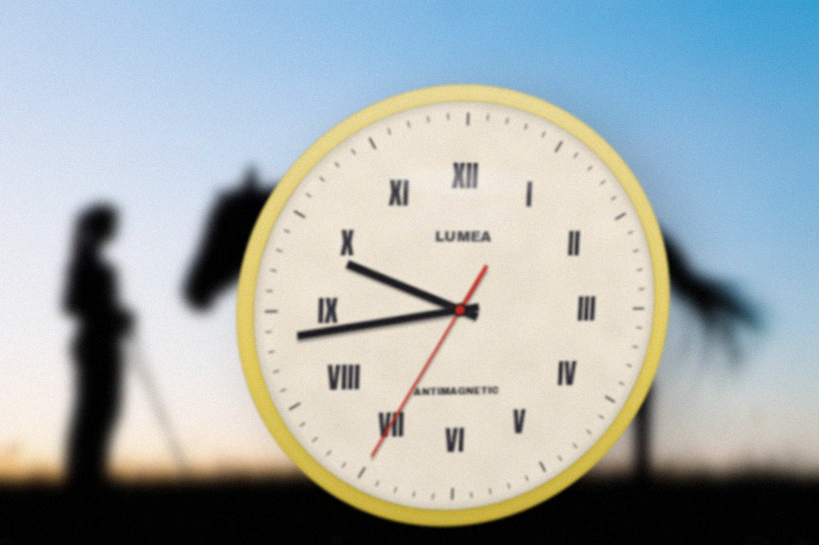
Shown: h=9 m=43 s=35
